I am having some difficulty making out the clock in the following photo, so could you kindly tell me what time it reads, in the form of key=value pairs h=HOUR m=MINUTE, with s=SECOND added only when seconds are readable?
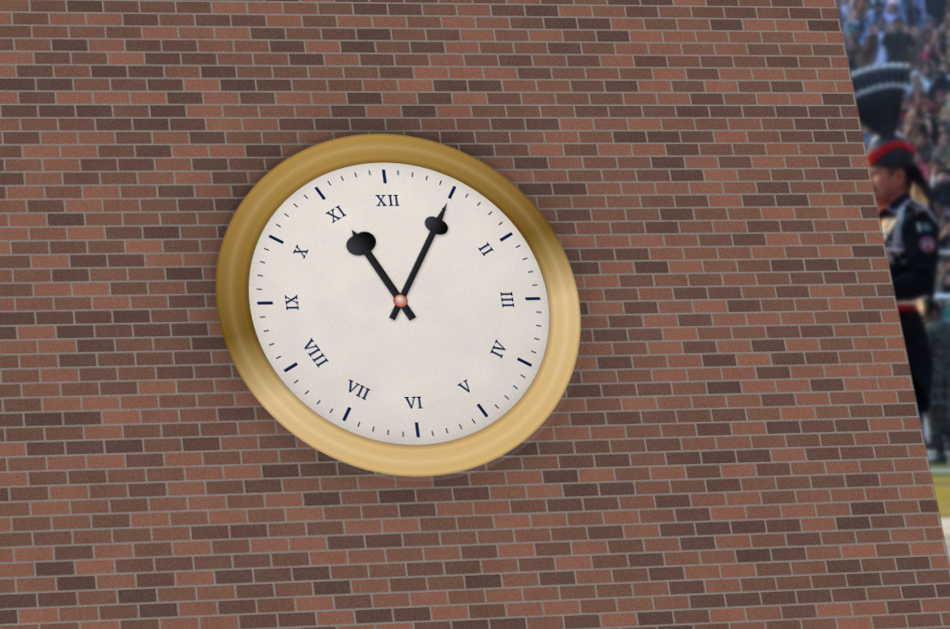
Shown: h=11 m=5
